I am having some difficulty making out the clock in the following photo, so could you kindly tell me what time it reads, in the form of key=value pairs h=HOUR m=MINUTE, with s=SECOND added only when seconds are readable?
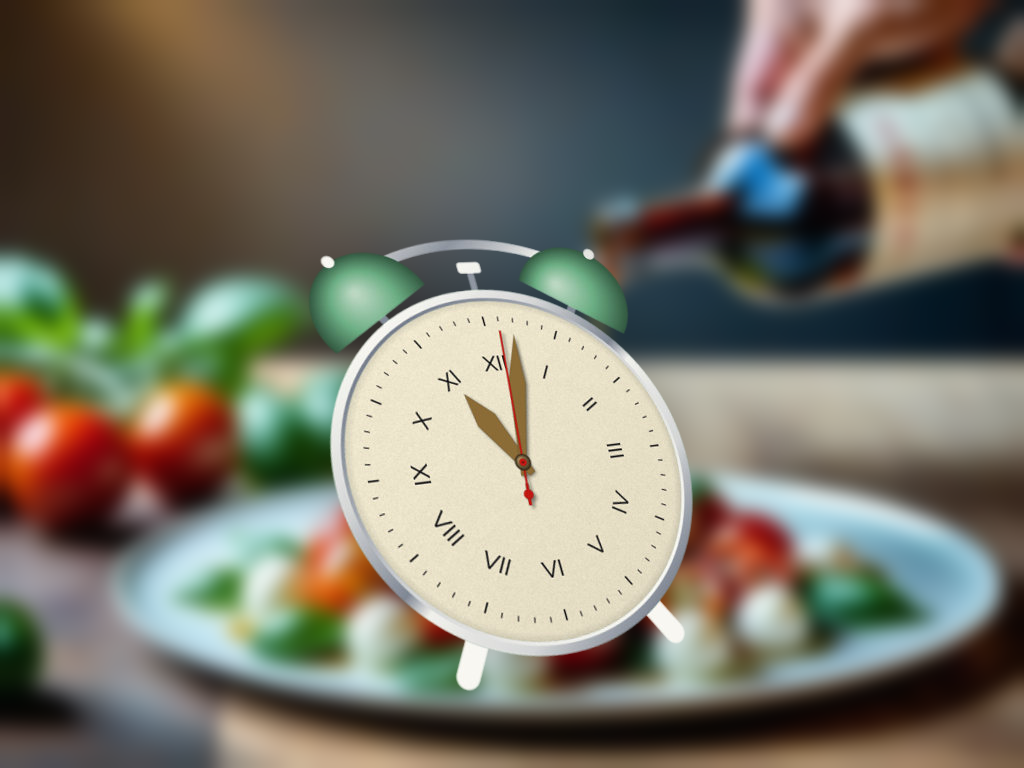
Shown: h=11 m=2 s=1
